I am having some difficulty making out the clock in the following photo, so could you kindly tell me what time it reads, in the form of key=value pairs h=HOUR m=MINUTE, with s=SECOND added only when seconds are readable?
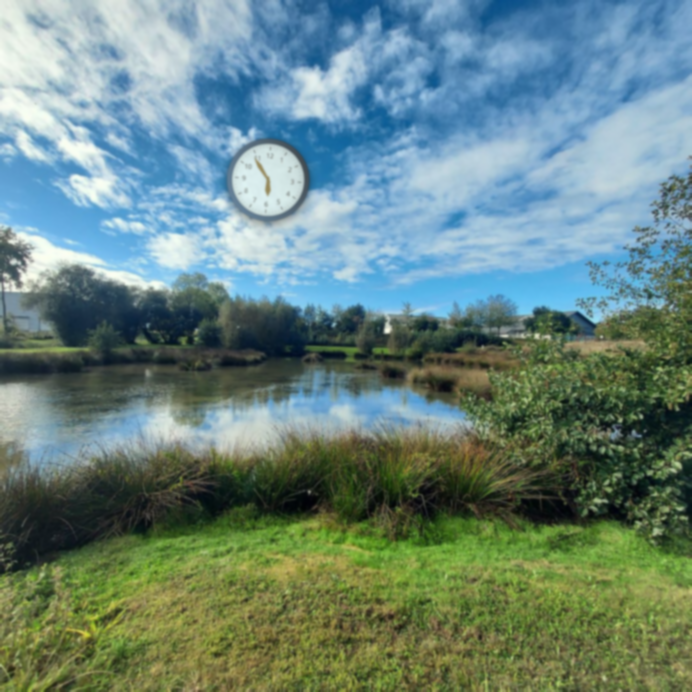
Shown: h=5 m=54
